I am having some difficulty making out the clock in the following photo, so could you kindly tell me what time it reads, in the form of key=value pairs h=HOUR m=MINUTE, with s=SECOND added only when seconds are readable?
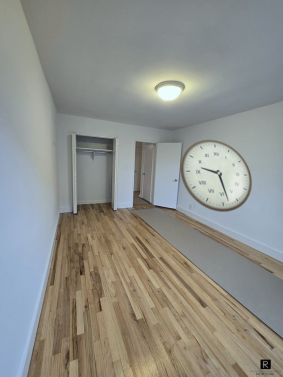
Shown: h=9 m=28
